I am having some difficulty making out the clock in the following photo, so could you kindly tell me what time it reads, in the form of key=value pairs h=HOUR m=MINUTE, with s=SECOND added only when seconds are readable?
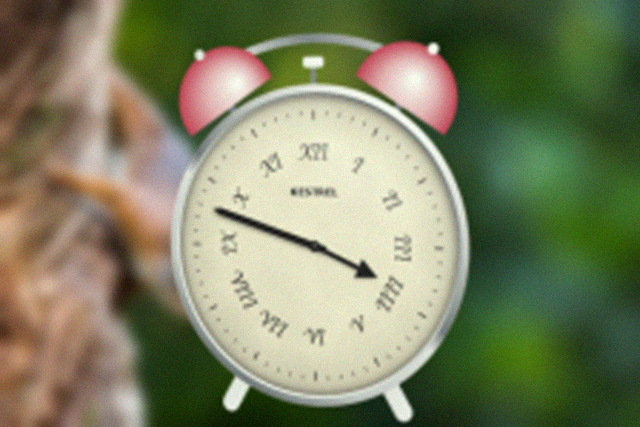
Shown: h=3 m=48
